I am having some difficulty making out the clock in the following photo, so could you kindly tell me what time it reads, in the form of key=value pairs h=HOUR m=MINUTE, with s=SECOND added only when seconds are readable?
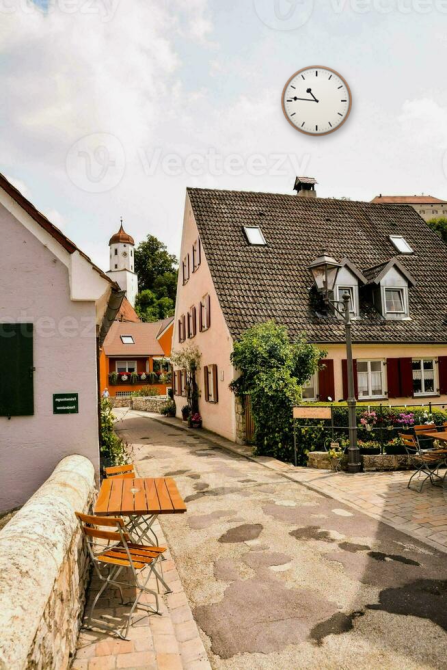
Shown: h=10 m=46
